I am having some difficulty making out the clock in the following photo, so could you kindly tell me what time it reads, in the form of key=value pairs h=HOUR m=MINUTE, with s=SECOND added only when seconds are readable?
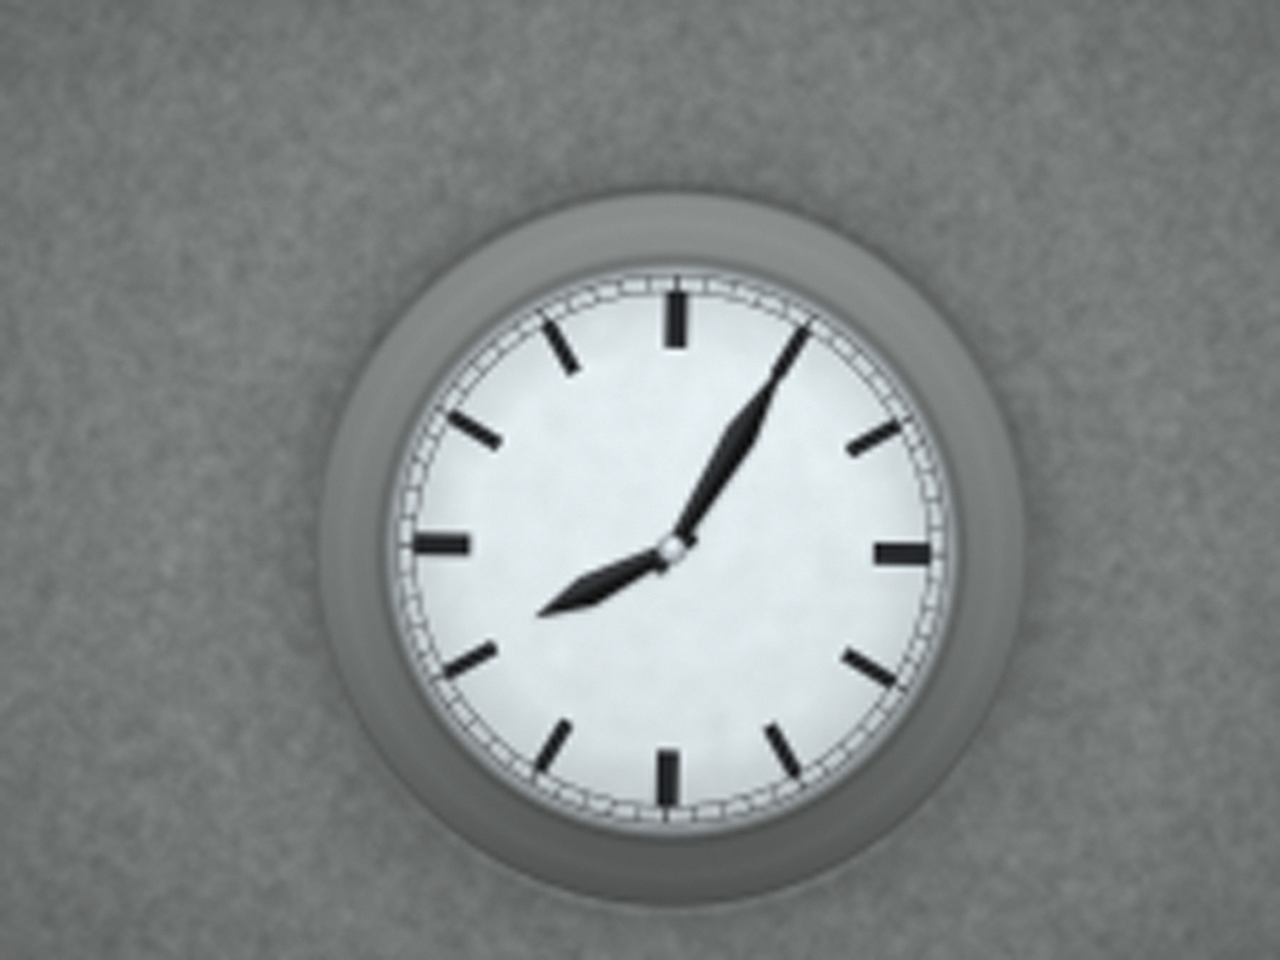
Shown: h=8 m=5
